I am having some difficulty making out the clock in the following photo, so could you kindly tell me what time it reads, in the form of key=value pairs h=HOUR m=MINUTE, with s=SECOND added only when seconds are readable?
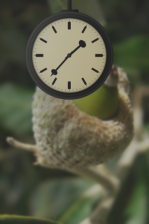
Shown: h=1 m=37
